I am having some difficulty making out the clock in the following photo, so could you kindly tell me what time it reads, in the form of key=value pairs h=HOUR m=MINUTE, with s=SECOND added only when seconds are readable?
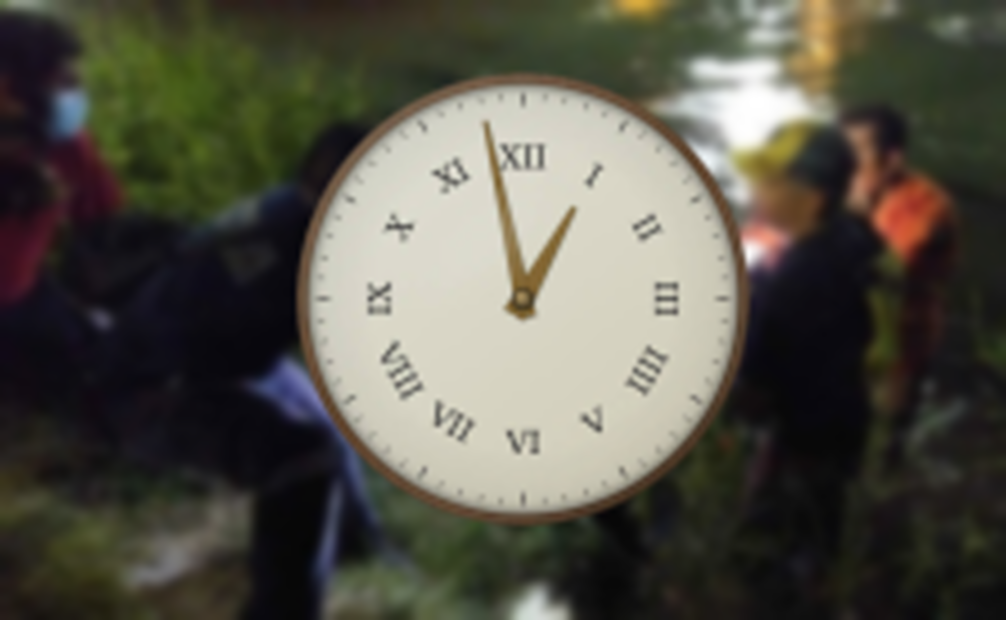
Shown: h=12 m=58
